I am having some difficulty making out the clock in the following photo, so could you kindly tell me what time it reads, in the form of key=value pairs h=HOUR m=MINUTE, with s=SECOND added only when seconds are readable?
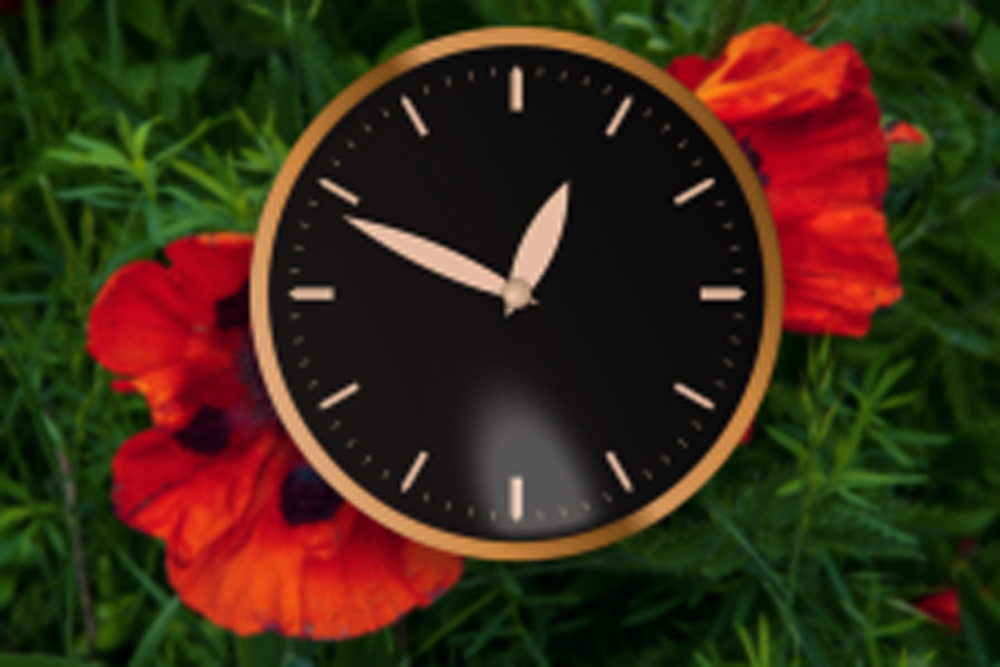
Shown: h=12 m=49
